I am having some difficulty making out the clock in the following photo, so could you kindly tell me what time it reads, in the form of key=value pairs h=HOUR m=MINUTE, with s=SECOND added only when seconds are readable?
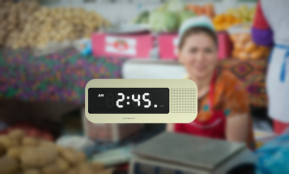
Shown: h=2 m=45
